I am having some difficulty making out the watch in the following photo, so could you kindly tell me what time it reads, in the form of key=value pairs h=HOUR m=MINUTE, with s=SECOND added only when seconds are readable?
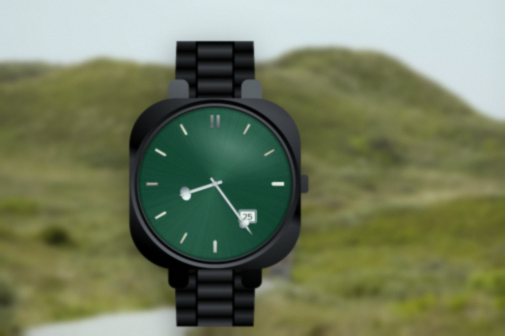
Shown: h=8 m=24
